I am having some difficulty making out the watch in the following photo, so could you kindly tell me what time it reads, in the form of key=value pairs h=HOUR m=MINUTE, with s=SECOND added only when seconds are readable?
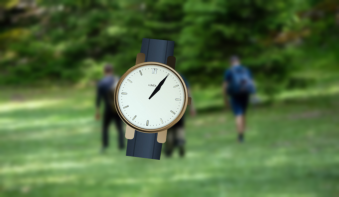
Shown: h=1 m=5
